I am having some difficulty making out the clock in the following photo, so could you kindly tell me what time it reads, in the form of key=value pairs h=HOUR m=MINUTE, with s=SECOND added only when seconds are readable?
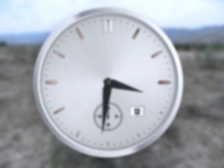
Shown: h=3 m=31
